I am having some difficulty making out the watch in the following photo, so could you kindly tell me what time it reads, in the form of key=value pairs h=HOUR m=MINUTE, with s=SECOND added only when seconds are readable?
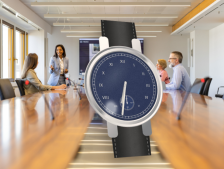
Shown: h=6 m=32
